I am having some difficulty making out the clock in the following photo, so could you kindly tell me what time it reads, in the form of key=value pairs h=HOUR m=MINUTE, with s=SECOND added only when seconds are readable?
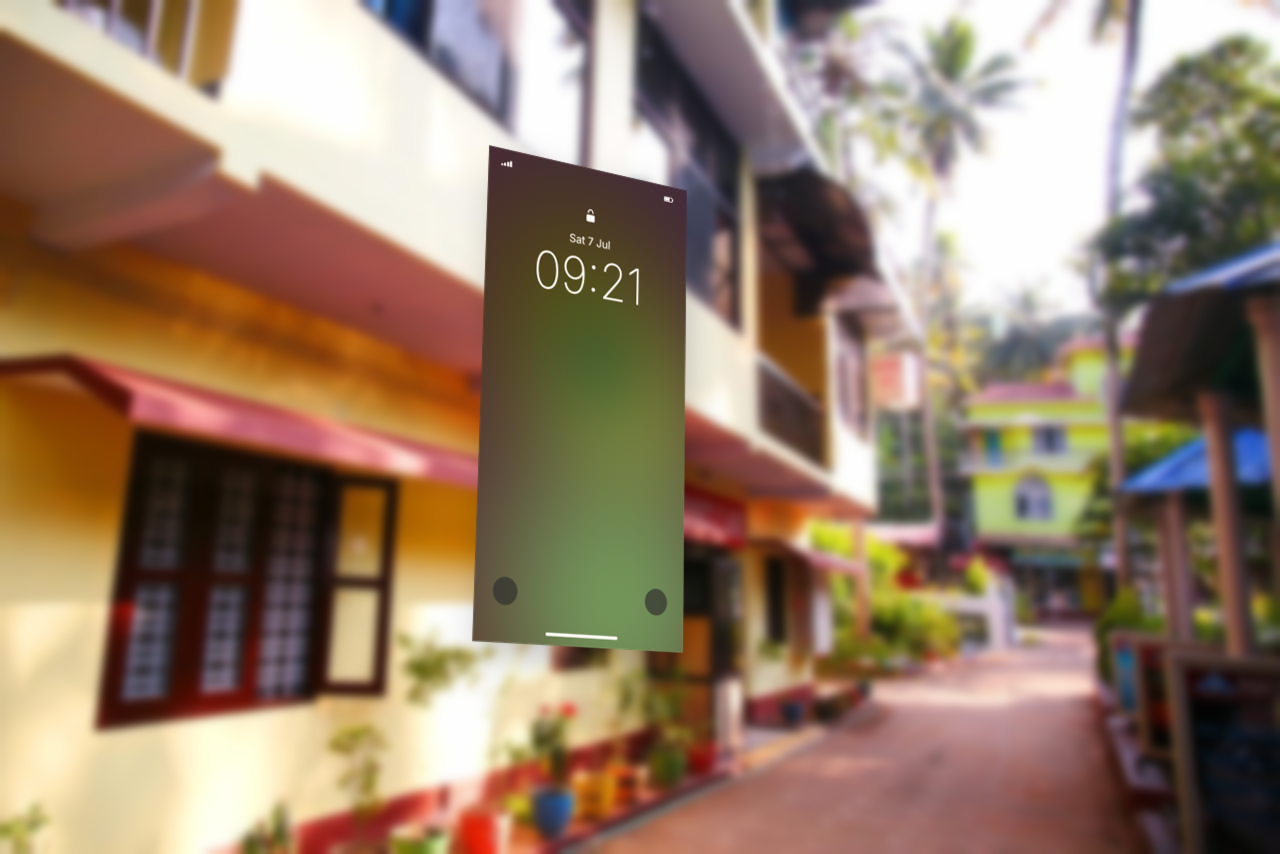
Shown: h=9 m=21
